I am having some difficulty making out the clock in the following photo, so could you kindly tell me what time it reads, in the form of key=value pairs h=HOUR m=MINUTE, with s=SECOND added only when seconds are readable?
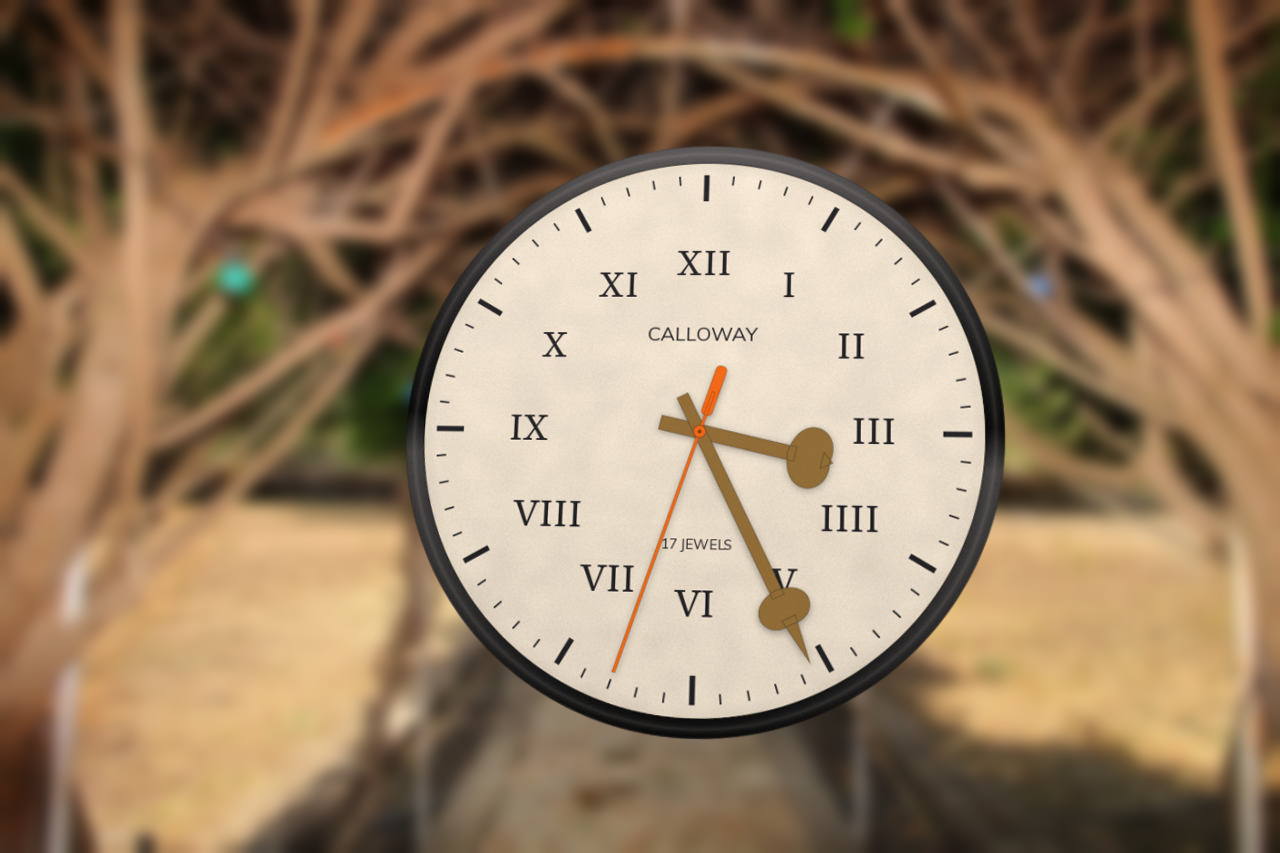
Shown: h=3 m=25 s=33
